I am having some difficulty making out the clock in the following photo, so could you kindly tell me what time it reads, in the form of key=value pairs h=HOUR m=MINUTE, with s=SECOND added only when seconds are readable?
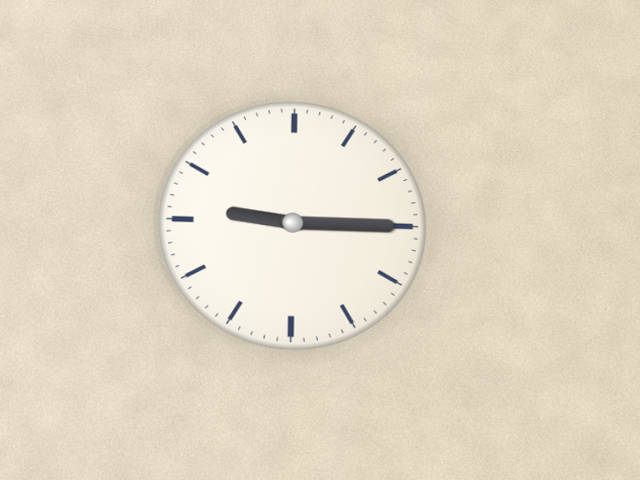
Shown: h=9 m=15
